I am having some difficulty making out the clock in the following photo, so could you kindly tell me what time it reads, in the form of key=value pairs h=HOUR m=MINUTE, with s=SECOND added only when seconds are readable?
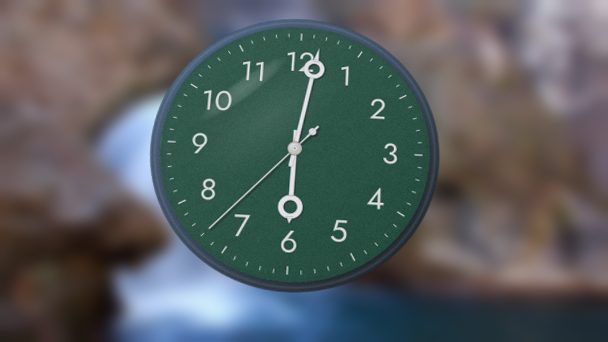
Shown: h=6 m=1 s=37
